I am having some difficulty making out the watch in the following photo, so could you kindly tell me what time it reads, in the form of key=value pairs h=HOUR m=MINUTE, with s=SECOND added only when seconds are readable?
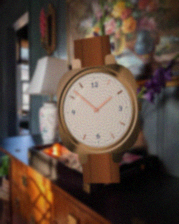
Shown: h=1 m=52
